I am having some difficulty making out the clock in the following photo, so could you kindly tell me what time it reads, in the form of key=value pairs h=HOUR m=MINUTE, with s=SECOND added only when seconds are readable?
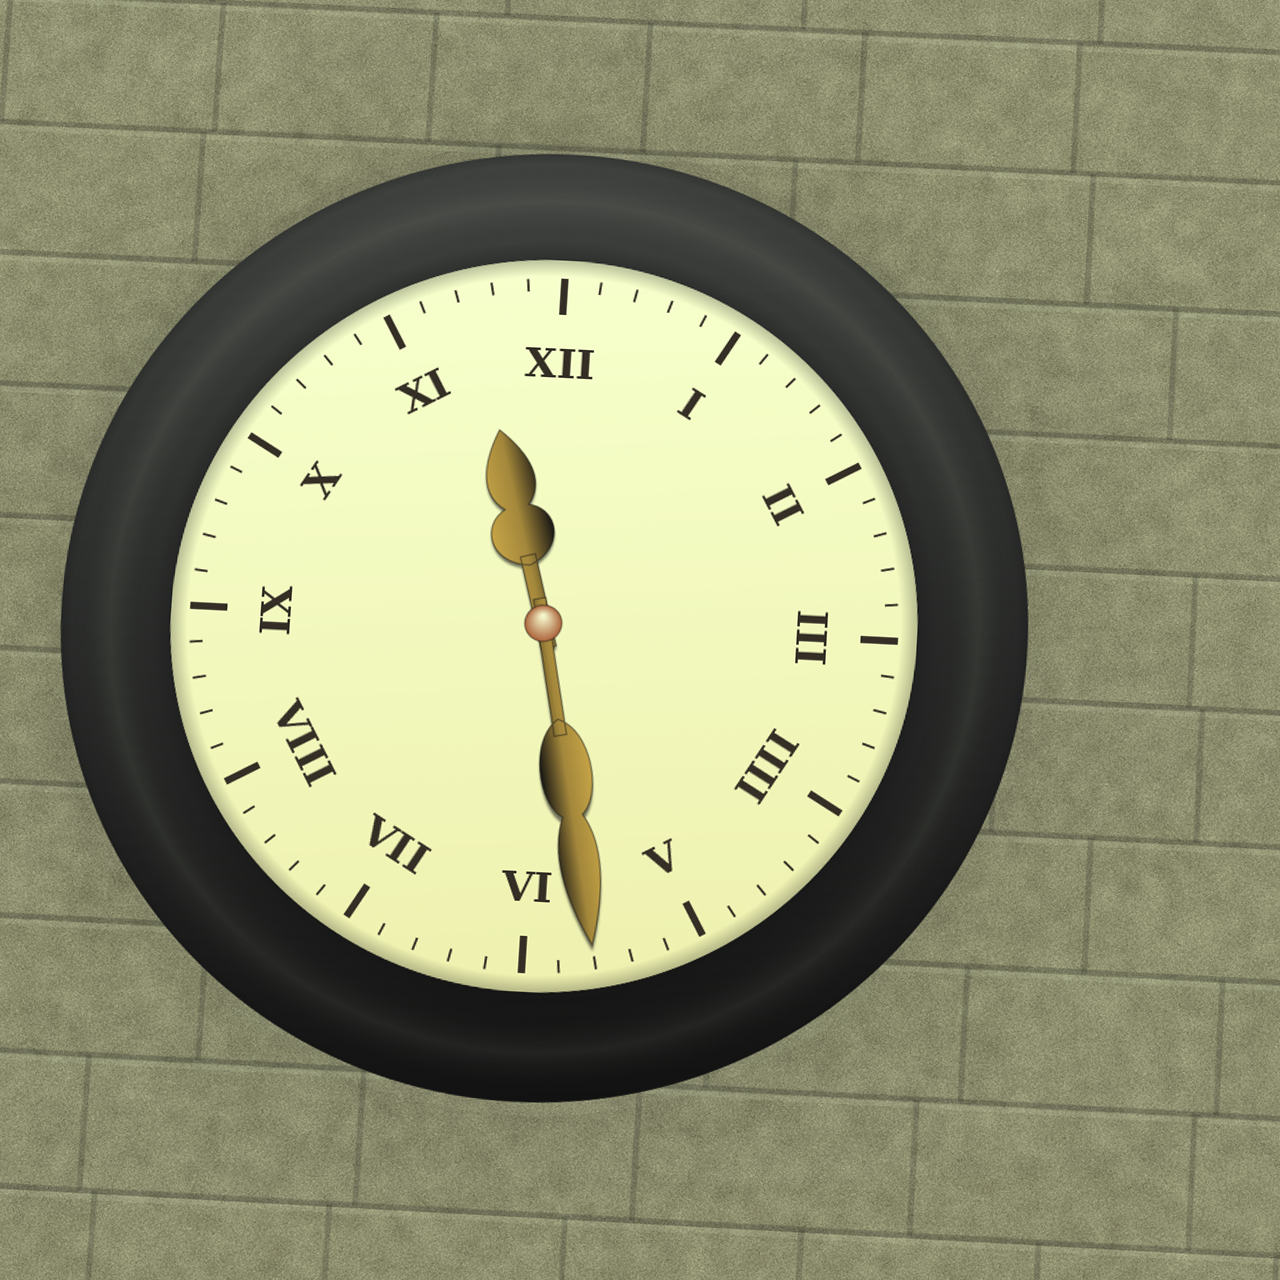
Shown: h=11 m=28
